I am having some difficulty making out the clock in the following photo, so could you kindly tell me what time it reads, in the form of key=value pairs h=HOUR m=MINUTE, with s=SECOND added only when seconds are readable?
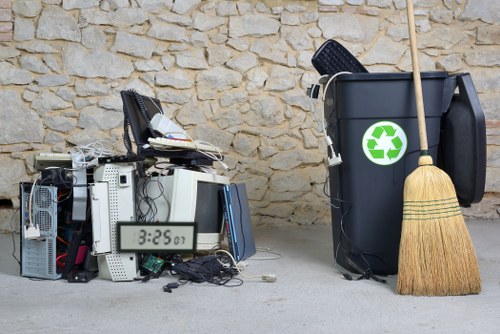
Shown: h=3 m=25
